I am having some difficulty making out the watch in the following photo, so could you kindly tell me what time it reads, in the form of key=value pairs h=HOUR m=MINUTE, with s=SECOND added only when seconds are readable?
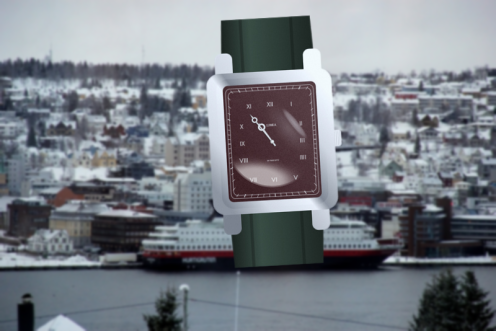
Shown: h=10 m=54
